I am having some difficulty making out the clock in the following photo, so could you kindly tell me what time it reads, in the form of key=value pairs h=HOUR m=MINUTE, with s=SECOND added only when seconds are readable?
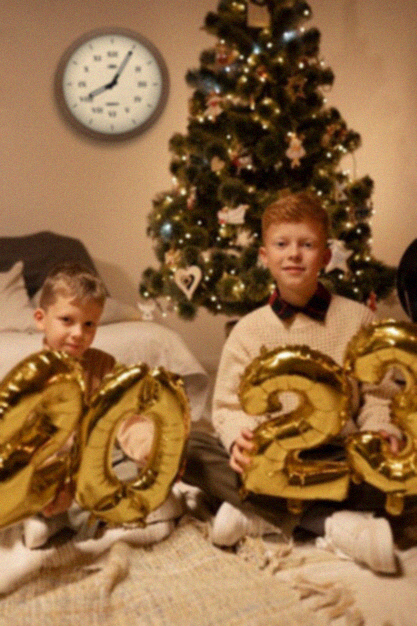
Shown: h=8 m=5
